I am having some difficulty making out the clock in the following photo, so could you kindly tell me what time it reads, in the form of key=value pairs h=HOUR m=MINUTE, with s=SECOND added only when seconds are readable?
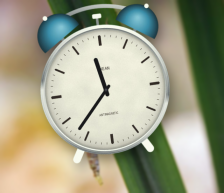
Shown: h=11 m=37
